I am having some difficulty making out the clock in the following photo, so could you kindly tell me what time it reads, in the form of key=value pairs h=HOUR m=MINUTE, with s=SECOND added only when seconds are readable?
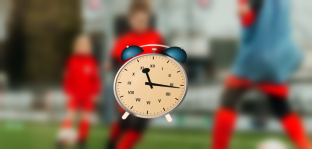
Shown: h=11 m=16
